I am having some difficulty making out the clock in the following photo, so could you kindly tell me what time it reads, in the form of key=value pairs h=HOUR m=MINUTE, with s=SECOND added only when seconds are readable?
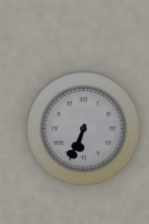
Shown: h=6 m=34
